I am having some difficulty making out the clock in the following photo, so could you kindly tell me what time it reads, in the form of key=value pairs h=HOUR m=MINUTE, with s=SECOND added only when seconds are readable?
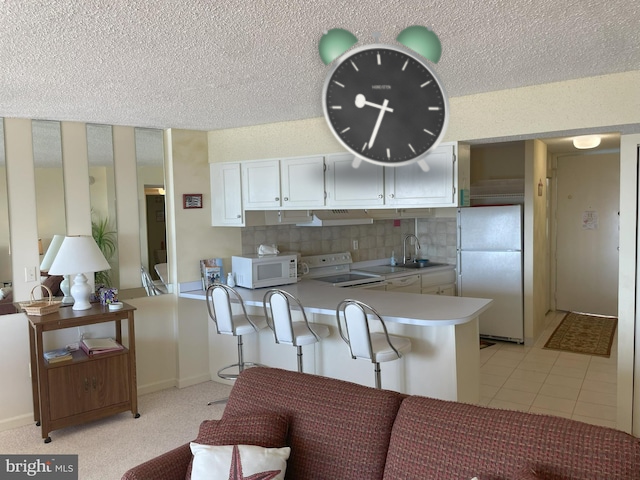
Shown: h=9 m=34
